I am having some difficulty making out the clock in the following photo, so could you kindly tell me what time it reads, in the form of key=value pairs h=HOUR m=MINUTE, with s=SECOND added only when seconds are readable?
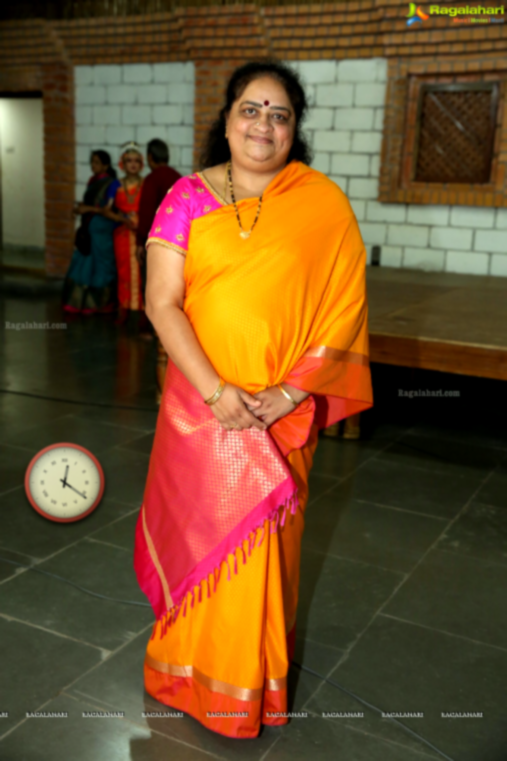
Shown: h=12 m=21
